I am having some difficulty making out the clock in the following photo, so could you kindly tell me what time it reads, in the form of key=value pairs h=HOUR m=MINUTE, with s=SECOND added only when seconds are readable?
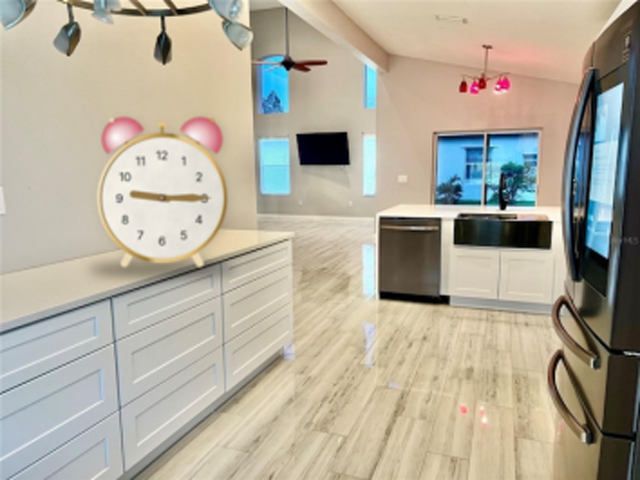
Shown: h=9 m=15
